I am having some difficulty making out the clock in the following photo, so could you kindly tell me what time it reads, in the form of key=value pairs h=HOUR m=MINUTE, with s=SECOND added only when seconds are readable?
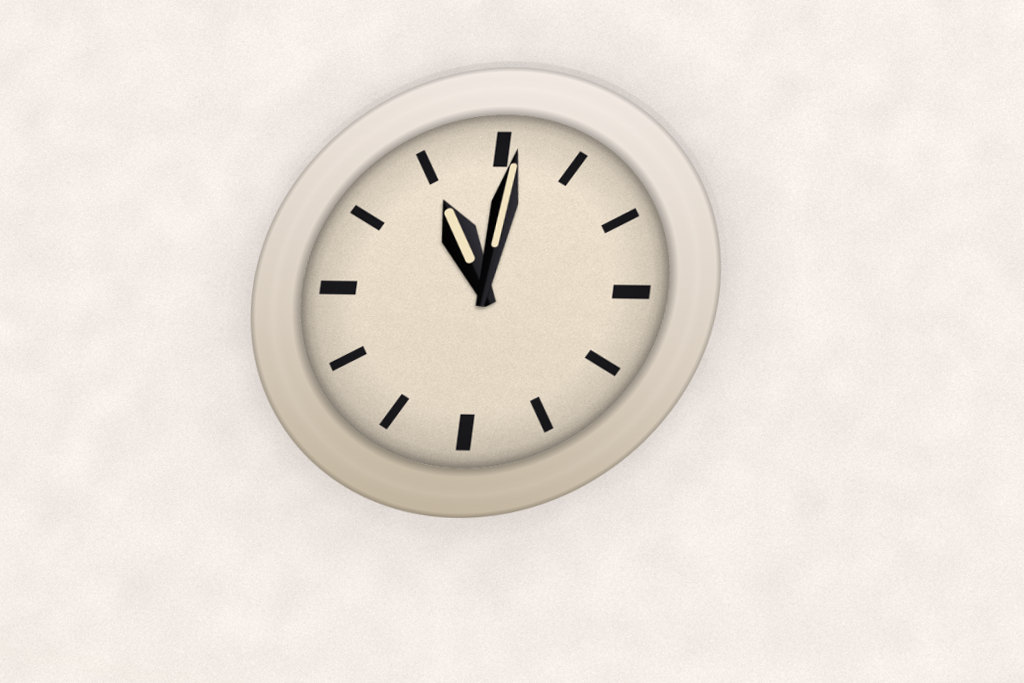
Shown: h=11 m=1
